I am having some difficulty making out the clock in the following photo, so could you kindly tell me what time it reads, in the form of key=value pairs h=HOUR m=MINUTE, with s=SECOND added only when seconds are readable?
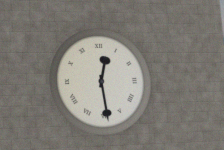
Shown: h=12 m=29
